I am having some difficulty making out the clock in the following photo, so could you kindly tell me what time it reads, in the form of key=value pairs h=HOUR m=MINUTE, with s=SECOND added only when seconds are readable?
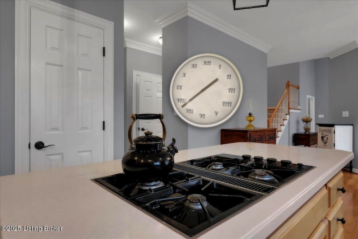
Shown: h=1 m=38
